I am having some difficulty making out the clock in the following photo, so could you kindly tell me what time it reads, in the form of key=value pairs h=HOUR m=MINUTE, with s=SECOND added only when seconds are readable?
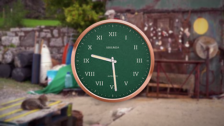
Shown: h=9 m=29
